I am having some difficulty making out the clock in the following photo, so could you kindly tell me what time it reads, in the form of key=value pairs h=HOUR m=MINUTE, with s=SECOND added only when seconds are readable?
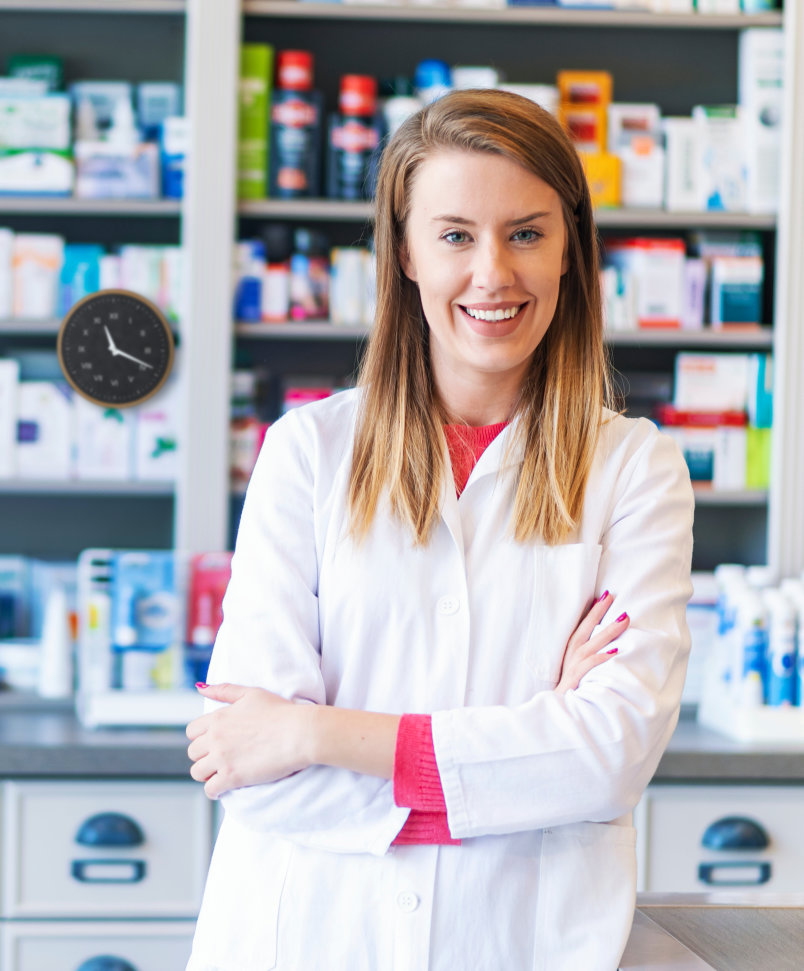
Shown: h=11 m=19
